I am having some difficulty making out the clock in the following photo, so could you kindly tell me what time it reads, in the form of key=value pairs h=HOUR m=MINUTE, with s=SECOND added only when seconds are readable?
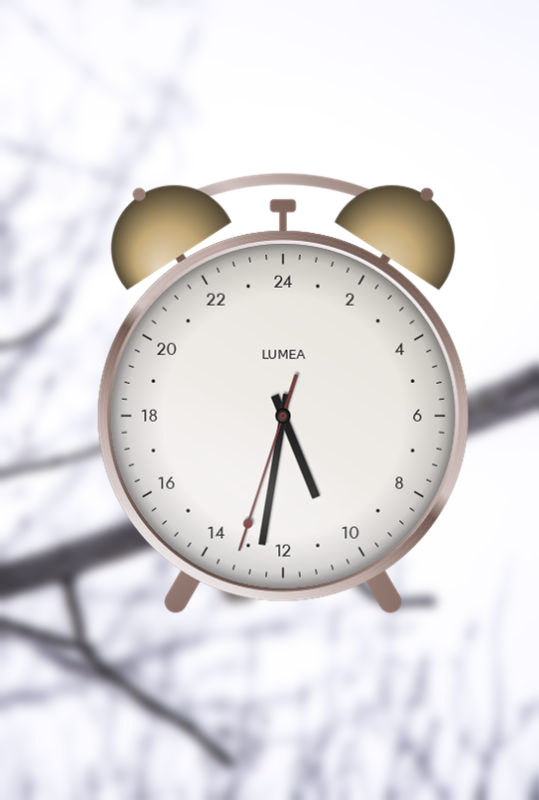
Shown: h=10 m=31 s=33
